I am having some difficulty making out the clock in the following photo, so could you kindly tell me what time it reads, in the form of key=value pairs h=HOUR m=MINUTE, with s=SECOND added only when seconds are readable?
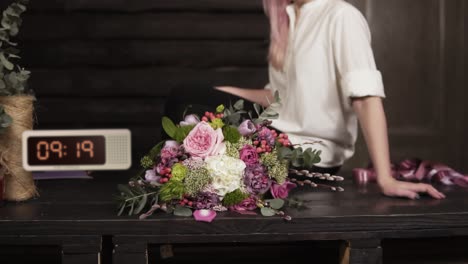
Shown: h=9 m=19
